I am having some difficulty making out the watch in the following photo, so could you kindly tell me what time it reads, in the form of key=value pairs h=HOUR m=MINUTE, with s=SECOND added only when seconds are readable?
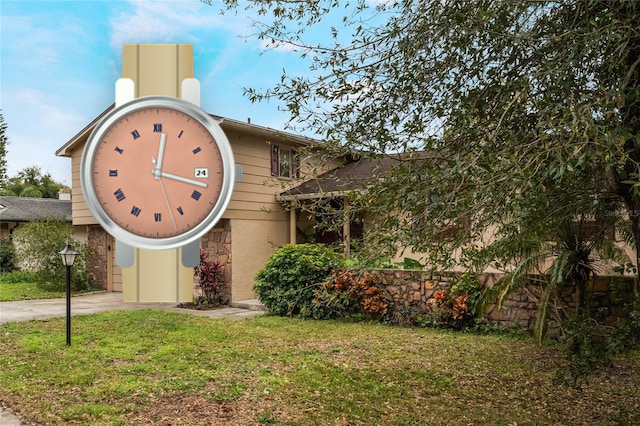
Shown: h=12 m=17 s=27
